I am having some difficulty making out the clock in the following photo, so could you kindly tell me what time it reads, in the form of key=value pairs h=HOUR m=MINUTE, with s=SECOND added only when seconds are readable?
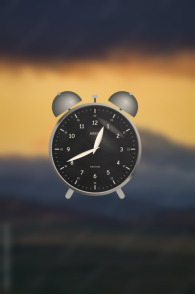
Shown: h=12 m=41
